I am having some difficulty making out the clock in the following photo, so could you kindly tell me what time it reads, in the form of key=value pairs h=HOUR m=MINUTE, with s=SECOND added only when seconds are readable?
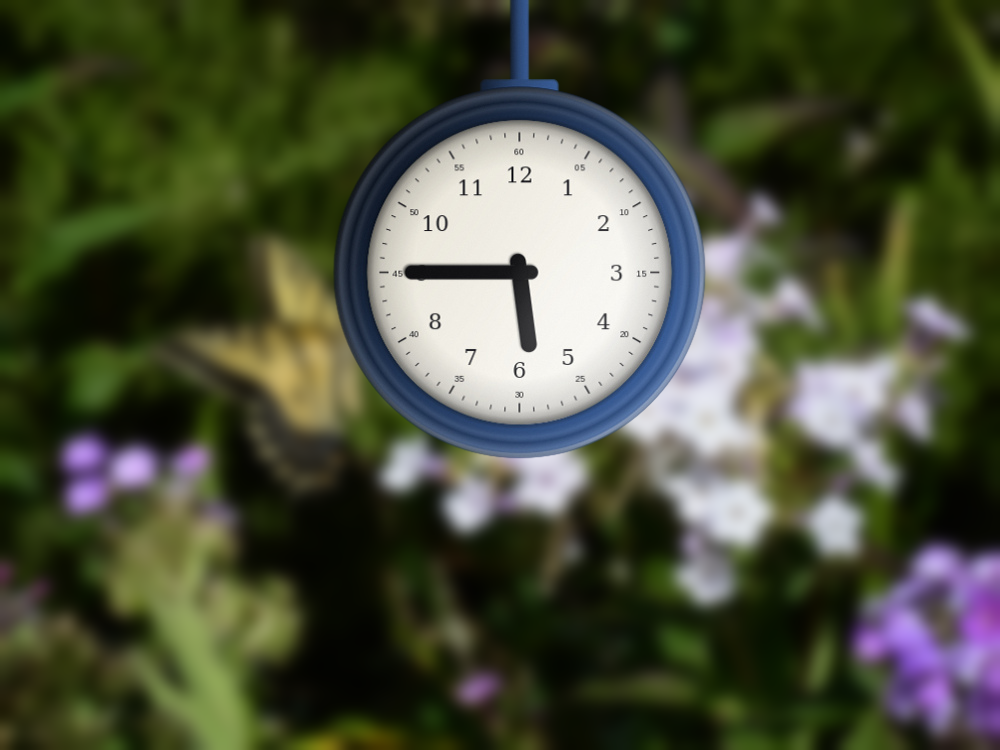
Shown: h=5 m=45
